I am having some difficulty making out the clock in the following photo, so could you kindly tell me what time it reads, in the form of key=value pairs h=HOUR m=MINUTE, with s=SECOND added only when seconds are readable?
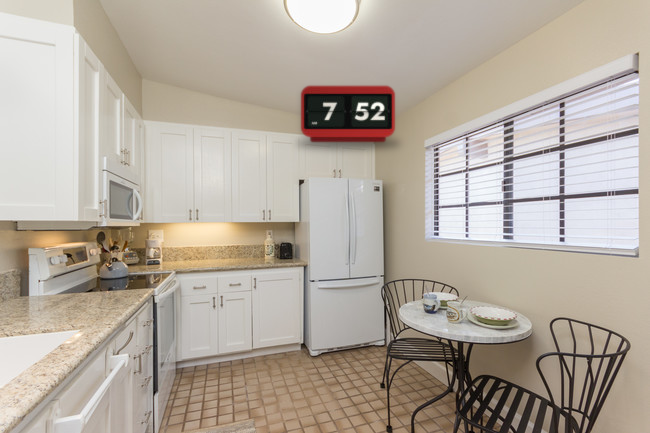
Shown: h=7 m=52
